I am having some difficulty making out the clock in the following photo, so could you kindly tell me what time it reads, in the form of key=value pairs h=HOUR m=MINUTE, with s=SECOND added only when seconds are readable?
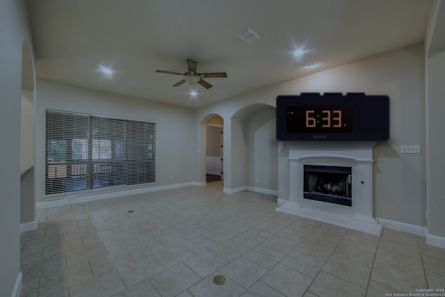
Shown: h=6 m=33
